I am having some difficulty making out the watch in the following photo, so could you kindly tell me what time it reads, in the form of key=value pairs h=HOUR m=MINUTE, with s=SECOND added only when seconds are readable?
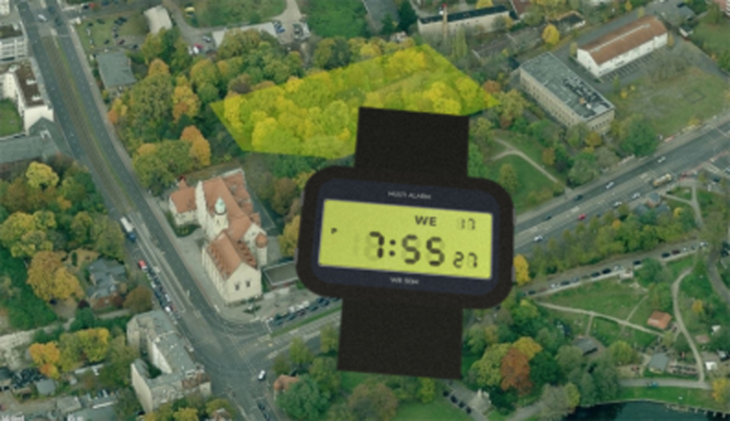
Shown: h=7 m=55 s=27
